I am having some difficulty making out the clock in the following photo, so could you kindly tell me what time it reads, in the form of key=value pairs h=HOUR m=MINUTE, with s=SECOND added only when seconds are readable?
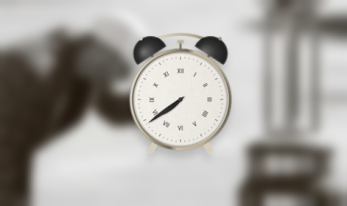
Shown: h=7 m=39
